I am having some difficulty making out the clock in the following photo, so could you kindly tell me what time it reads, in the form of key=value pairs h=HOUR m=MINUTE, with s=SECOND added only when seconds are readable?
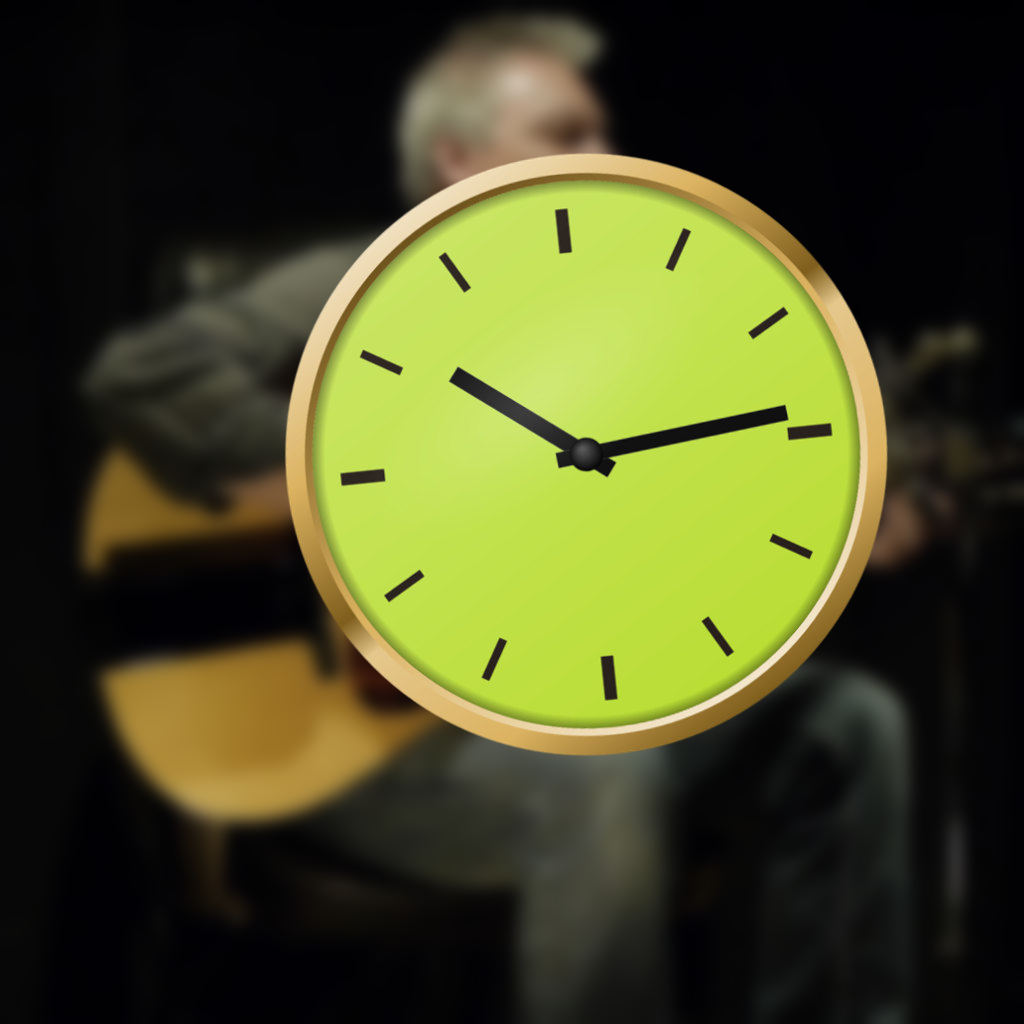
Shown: h=10 m=14
